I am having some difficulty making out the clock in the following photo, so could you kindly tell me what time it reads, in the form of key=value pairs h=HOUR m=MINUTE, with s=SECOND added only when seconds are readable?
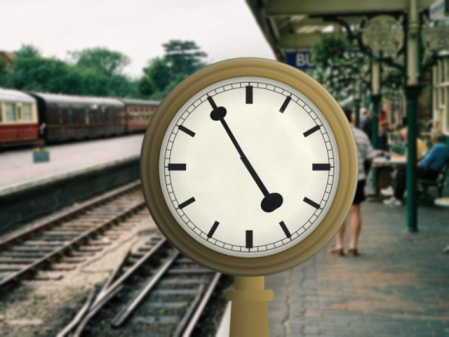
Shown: h=4 m=55
